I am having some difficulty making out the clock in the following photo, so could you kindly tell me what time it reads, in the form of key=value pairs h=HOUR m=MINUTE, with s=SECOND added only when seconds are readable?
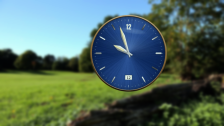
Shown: h=9 m=57
